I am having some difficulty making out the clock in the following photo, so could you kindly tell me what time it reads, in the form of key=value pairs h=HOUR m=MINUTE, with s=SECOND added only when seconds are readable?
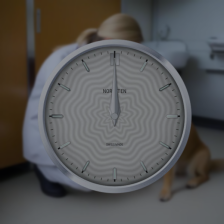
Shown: h=12 m=0
